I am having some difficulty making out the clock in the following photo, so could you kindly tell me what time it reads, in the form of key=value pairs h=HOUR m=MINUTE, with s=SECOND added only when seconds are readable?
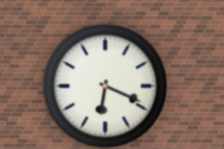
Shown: h=6 m=19
